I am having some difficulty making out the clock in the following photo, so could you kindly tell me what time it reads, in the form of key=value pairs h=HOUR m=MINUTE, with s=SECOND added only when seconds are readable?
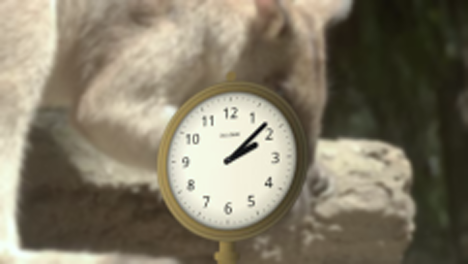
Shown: h=2 m=8
